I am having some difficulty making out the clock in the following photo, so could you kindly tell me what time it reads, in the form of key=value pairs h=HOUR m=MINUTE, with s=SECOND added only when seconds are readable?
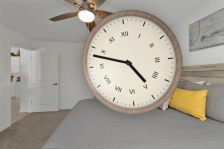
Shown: h=4 m=48
